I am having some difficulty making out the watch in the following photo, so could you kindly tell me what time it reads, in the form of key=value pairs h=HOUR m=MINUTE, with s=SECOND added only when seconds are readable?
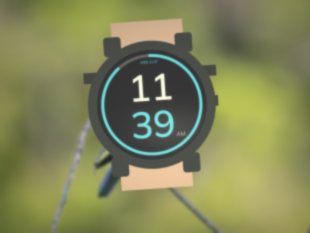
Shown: h=11 m=39
